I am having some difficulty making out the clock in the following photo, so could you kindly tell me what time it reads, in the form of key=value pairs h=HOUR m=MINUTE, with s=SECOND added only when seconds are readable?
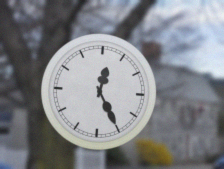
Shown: h=12 m=25
